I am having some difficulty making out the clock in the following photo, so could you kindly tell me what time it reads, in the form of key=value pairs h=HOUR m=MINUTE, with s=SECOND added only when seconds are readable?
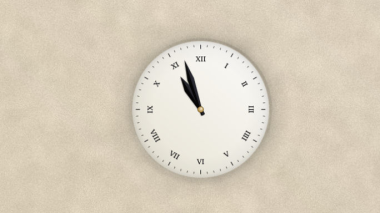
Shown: h=10 m=57
